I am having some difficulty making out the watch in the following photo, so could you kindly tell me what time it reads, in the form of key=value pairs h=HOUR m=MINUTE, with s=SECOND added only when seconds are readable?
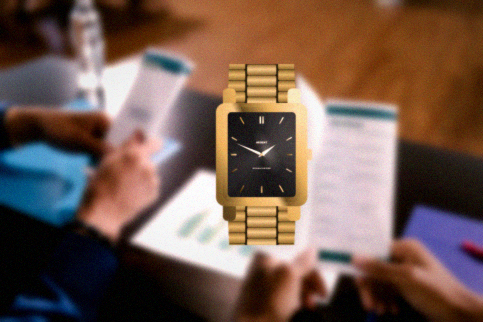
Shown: h=1 m=49
